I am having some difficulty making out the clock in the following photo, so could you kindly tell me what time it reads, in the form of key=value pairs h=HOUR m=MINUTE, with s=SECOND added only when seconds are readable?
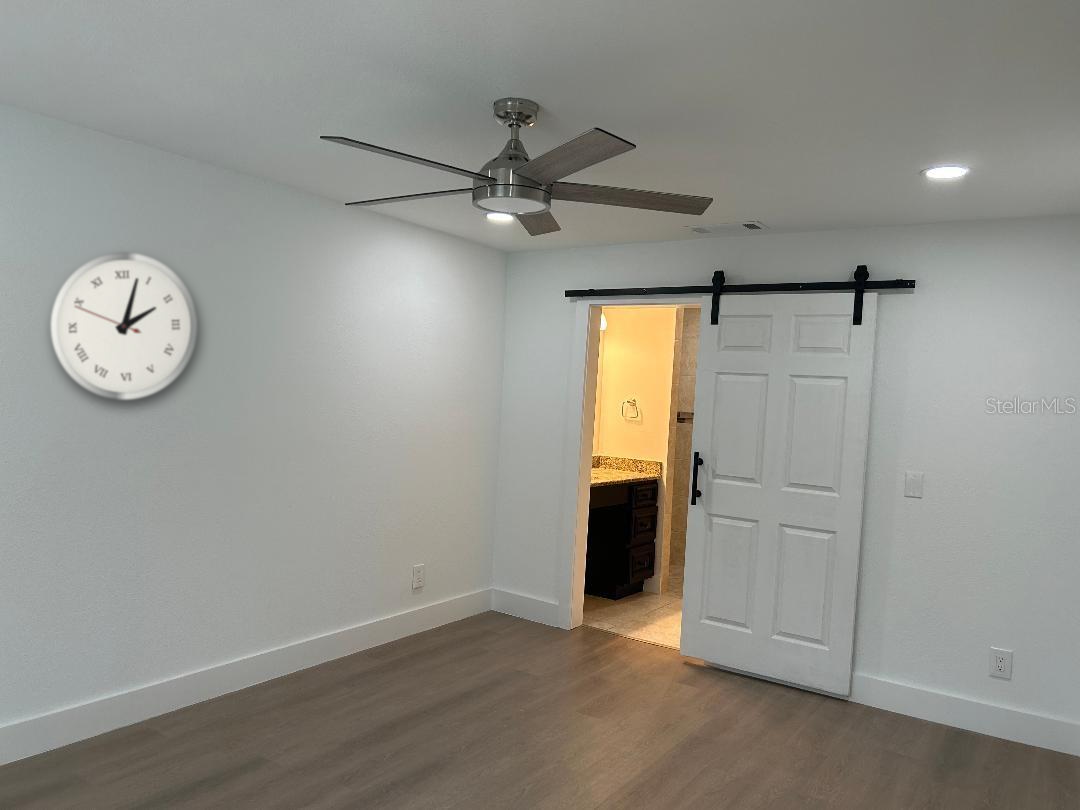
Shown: h=2 m=2 s=49
